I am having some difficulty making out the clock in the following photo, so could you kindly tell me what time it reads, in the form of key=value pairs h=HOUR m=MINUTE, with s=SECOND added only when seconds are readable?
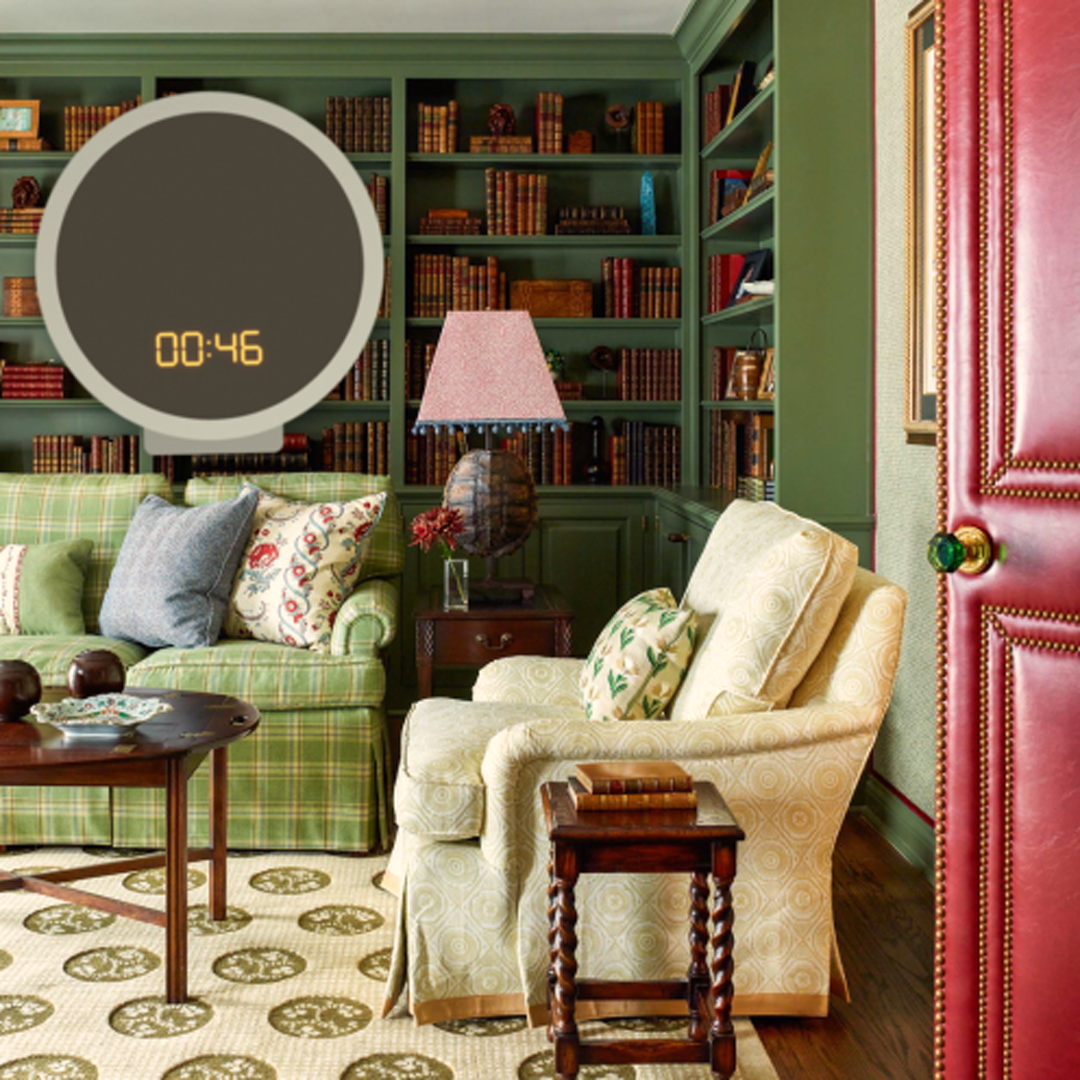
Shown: h=0 m=46
